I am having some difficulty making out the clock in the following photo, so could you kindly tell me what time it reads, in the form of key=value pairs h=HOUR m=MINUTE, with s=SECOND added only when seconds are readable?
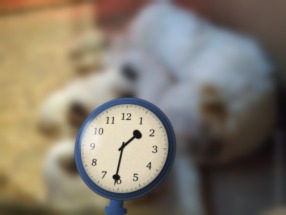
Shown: h=1 m=31
